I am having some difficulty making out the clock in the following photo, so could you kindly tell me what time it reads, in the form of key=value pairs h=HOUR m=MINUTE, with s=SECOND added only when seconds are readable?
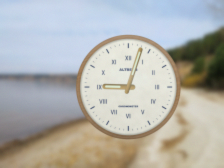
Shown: h=9 m=3
